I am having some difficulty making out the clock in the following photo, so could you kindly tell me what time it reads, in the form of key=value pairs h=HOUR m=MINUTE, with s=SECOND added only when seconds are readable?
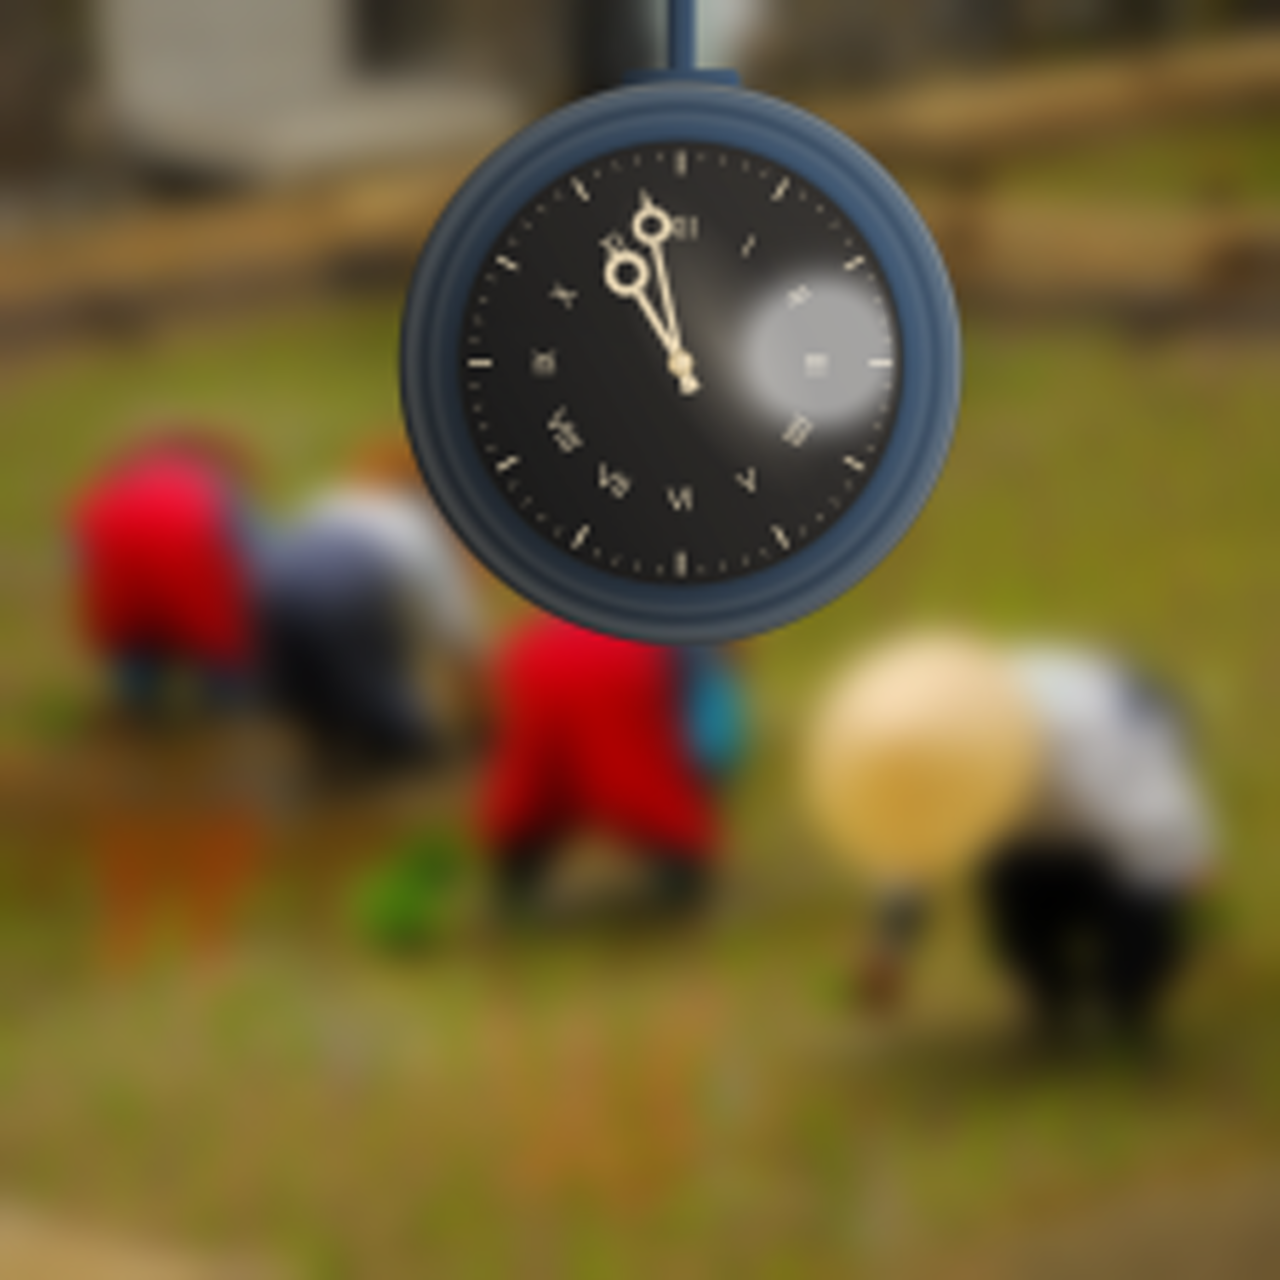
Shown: h=10 m=58
